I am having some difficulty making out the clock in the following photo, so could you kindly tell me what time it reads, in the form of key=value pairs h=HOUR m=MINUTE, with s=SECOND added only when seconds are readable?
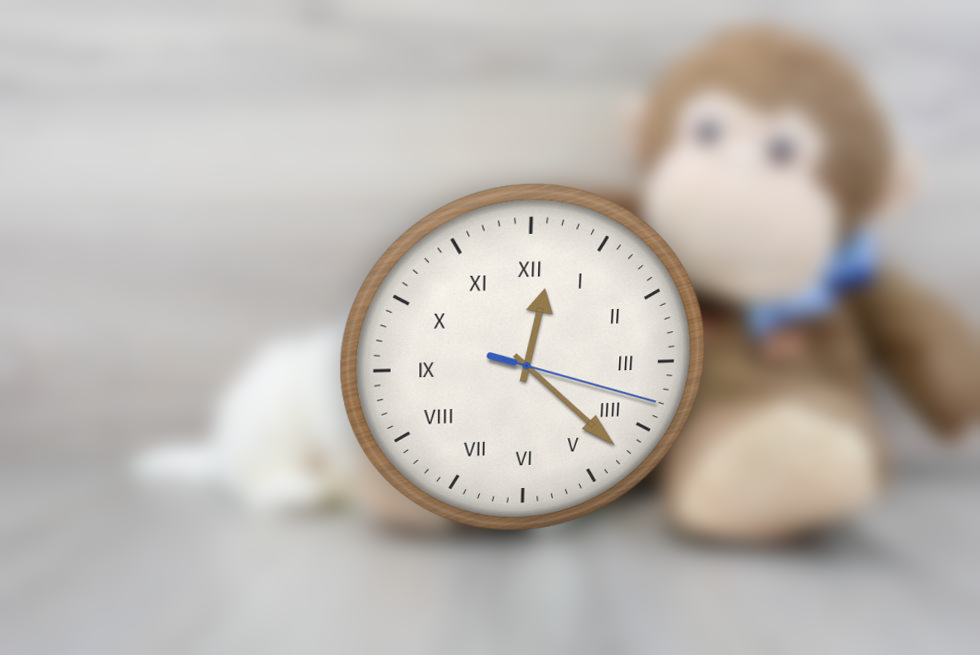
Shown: h=12 m=22 s=18
